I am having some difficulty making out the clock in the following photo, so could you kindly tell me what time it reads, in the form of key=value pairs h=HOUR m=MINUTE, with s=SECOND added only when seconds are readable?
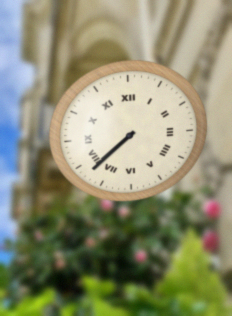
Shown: h=7 m=38
